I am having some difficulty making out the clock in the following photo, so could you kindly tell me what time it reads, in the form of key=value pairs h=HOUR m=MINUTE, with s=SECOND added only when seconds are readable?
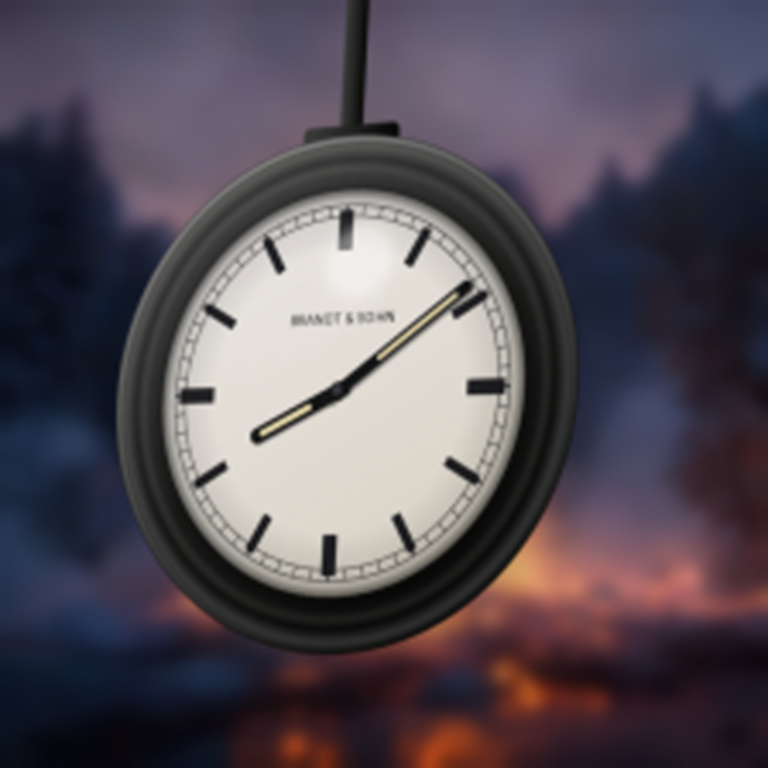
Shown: h=8 m=9
